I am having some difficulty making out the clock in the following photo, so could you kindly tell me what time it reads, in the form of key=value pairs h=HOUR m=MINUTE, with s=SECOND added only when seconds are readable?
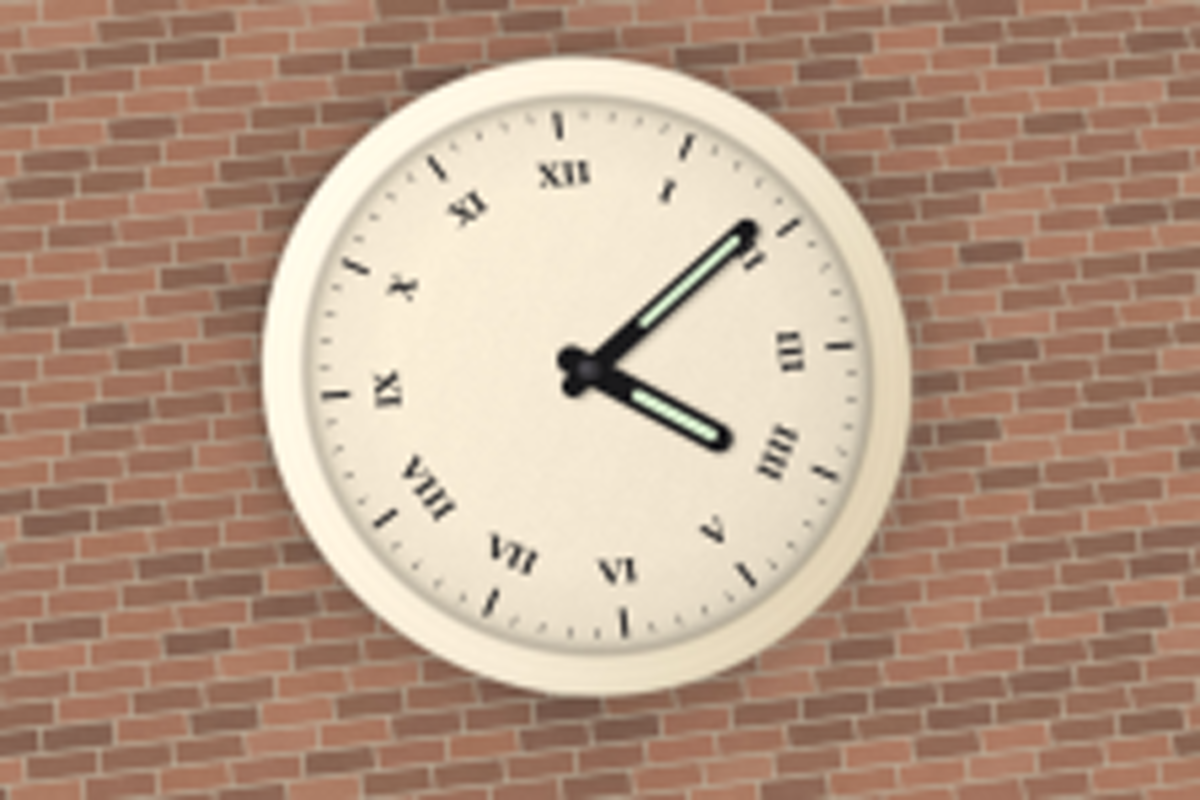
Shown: h=4 m=9
